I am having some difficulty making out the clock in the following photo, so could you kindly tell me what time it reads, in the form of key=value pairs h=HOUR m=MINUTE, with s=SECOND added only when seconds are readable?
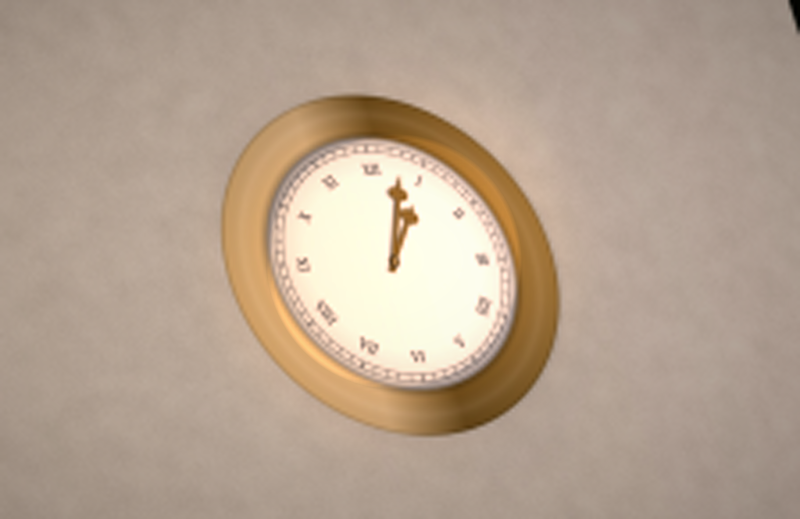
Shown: h=1 m=3
